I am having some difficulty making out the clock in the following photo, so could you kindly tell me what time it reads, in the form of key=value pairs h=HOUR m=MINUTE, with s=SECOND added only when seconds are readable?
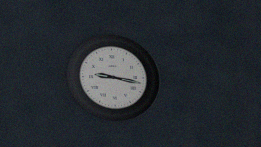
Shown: h=9 m=17
